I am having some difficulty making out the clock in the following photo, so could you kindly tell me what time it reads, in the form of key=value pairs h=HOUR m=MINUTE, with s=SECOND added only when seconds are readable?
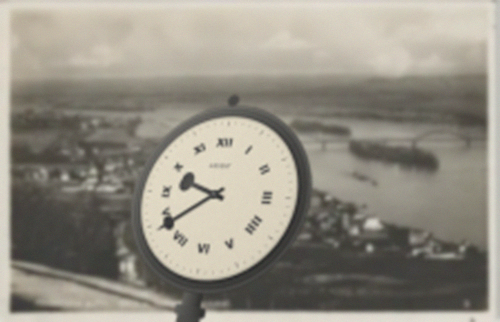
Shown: h=9 m=39
